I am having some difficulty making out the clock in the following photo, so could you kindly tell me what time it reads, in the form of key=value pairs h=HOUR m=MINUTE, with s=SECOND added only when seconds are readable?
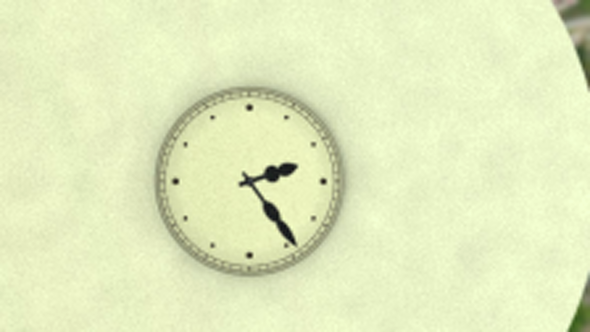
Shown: h=2 m=24
